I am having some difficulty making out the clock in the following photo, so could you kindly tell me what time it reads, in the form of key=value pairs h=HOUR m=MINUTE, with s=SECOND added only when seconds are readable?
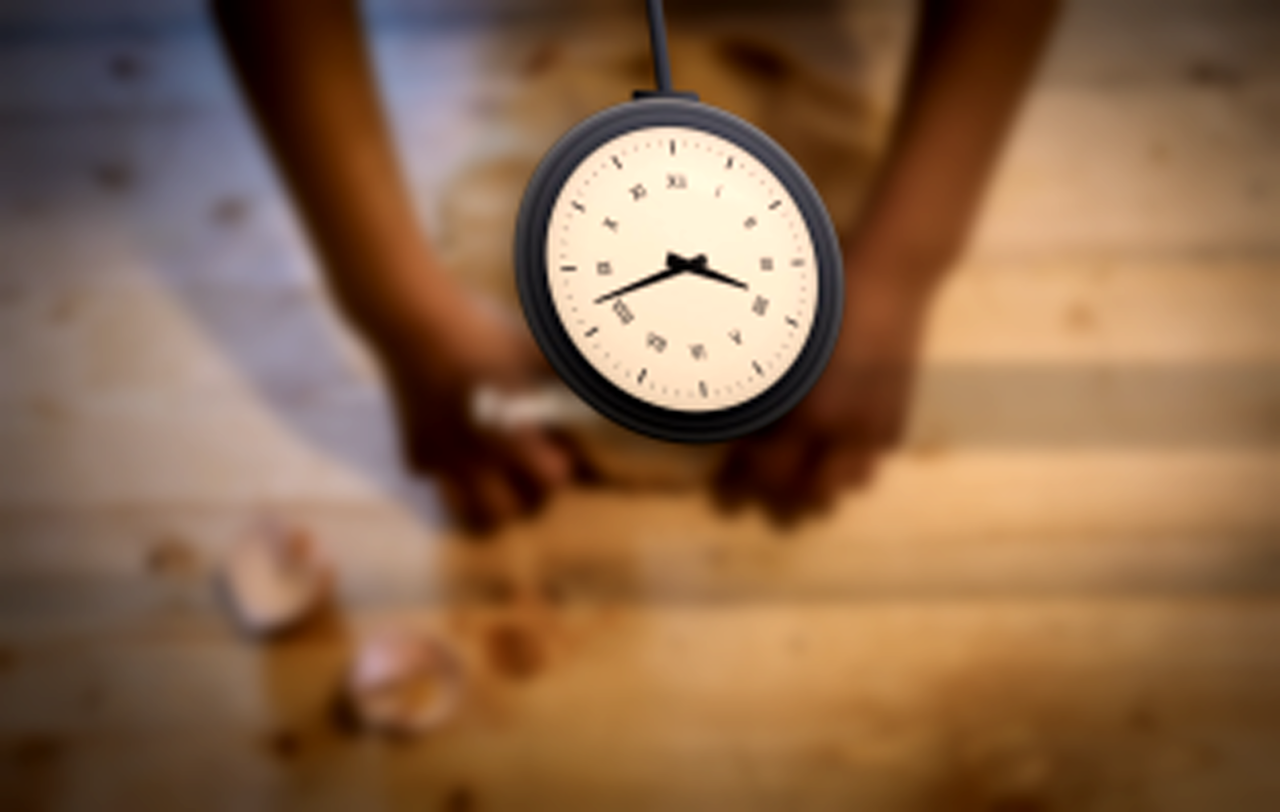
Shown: h=3 m=42
